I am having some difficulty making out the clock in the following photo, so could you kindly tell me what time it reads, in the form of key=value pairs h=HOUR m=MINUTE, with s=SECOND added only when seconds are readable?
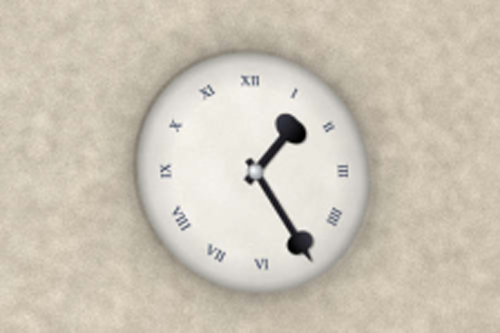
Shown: h=1 m=25
